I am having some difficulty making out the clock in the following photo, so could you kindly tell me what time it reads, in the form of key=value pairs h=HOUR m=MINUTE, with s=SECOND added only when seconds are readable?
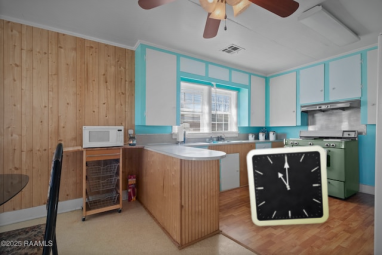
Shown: h=11 m=0
